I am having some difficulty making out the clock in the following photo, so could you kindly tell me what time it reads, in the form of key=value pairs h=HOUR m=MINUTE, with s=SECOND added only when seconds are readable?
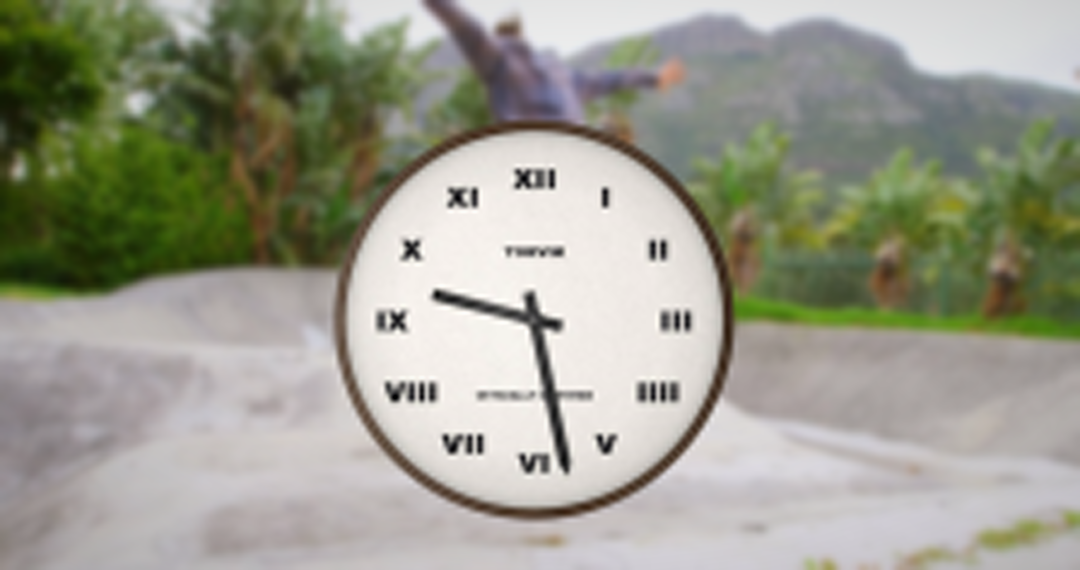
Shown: h=9 m=28
